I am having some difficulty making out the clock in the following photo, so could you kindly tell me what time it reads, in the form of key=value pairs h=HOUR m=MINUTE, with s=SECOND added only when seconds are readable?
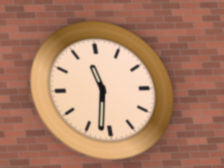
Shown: h=11 m=32
